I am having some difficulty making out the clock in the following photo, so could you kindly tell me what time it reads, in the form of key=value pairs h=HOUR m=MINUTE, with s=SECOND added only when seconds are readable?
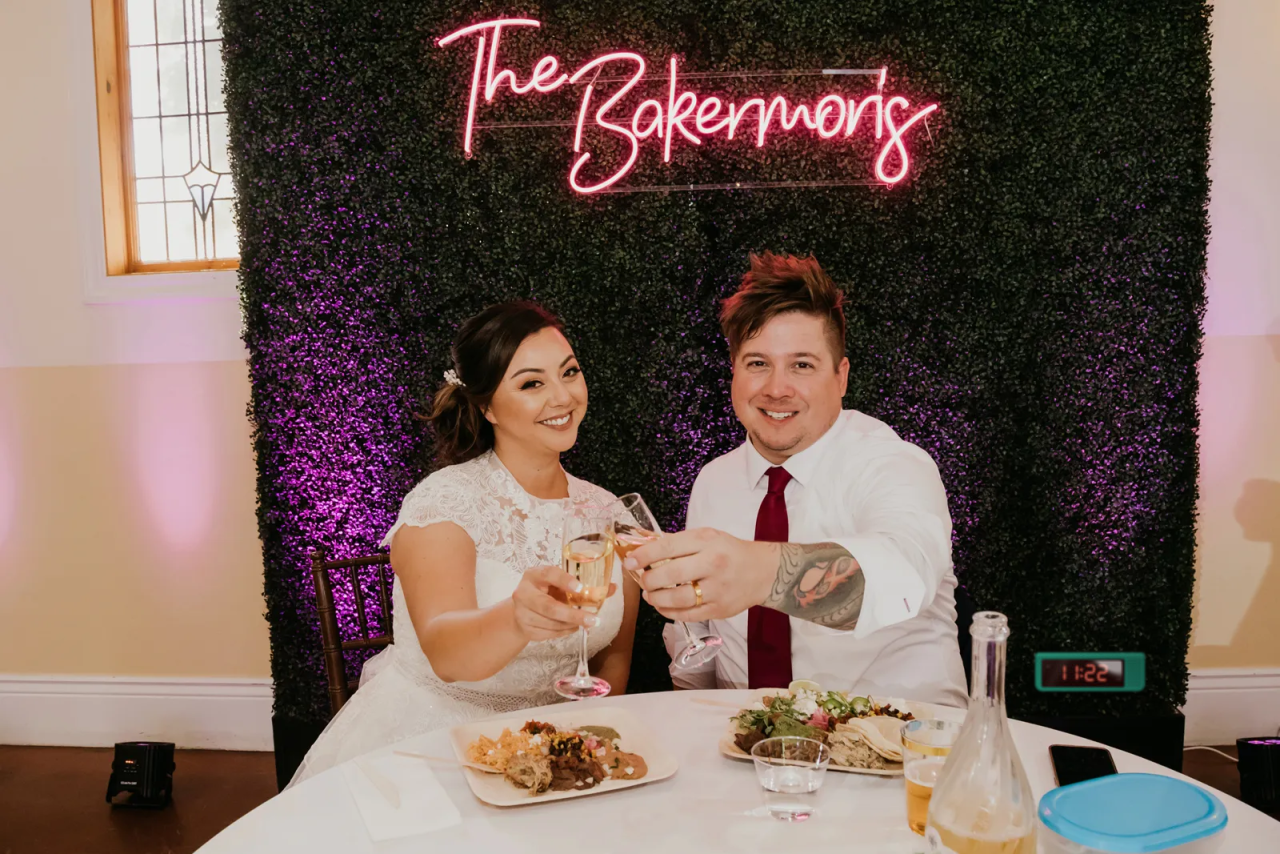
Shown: h=11 m=22
